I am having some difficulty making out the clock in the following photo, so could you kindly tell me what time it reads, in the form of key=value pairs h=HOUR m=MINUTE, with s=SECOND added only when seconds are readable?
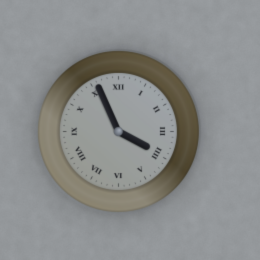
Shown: h=3 m=56
